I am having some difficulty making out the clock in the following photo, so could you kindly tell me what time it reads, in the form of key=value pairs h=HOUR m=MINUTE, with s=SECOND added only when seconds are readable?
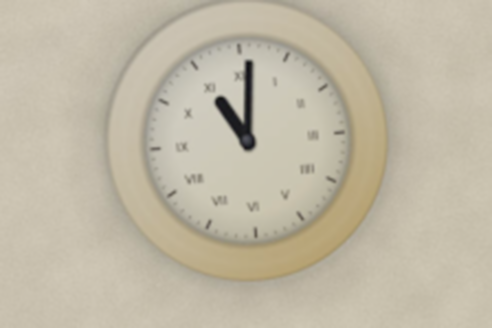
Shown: h=11 m=1
